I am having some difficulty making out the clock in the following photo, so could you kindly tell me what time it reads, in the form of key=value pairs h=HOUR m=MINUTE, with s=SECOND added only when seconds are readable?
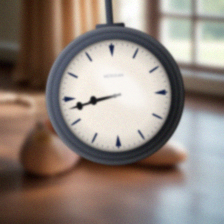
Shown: h=8 m=43
